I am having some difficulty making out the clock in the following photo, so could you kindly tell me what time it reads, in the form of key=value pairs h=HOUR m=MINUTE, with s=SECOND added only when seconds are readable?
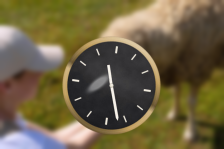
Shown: h=11 m=27
